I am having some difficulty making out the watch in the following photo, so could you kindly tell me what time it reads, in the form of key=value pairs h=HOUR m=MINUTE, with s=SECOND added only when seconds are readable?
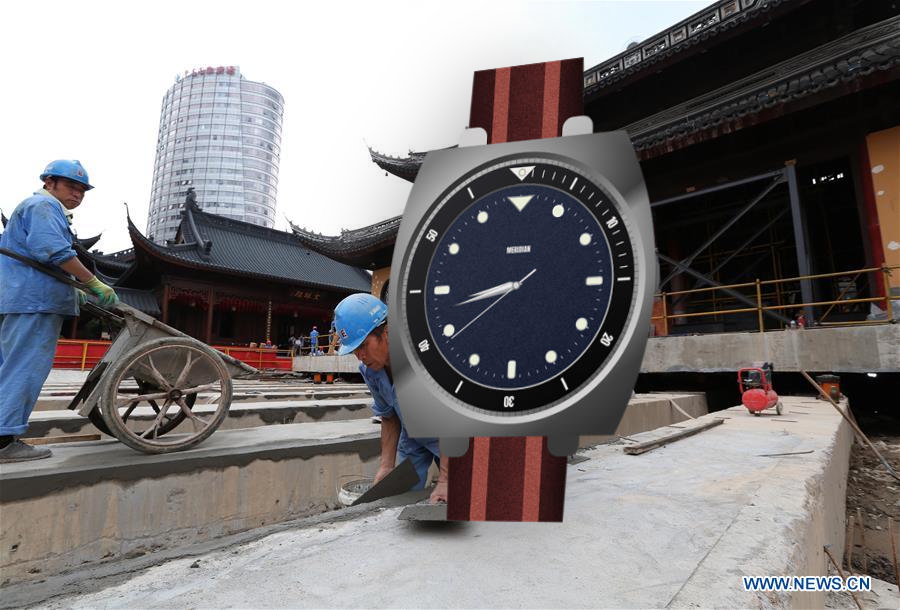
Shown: h=8 m=42 s=39
